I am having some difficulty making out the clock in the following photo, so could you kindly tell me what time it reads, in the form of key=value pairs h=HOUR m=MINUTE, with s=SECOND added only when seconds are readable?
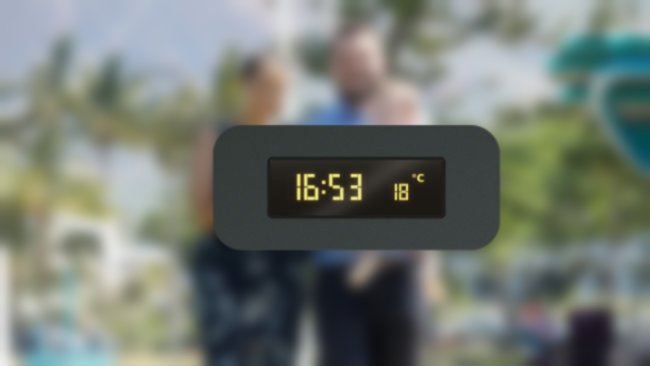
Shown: h=16 m=53
